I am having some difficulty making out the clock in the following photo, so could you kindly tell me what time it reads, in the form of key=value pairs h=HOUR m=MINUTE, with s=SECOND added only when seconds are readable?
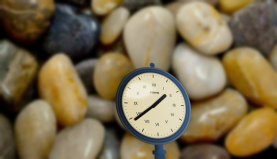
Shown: h=1 m=39
